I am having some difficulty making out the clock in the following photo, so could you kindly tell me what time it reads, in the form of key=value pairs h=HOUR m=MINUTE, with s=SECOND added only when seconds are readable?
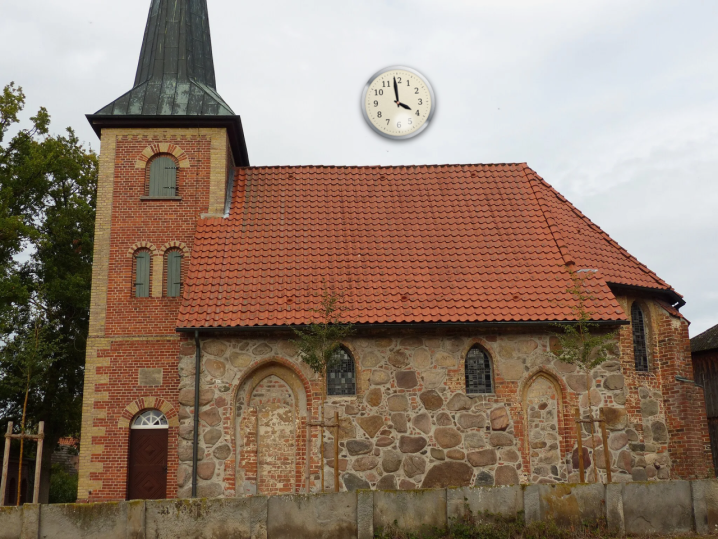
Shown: h=3 m=59
